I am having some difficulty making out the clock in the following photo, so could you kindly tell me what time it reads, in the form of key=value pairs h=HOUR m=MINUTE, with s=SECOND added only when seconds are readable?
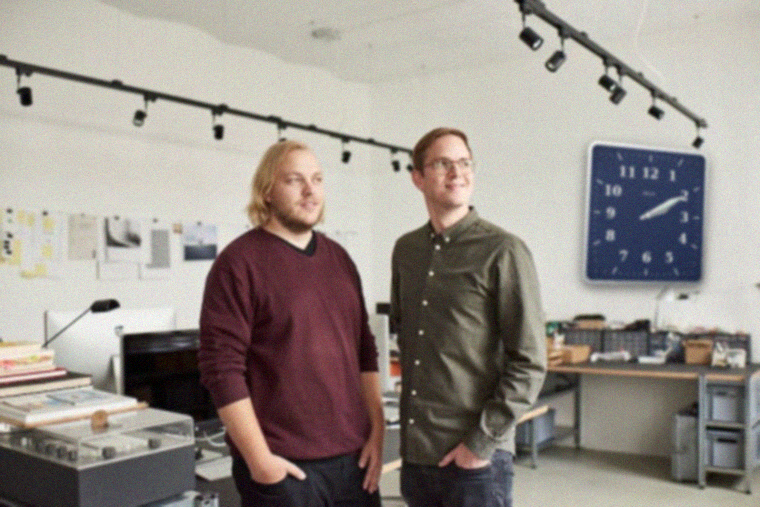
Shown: h=2 m=10
